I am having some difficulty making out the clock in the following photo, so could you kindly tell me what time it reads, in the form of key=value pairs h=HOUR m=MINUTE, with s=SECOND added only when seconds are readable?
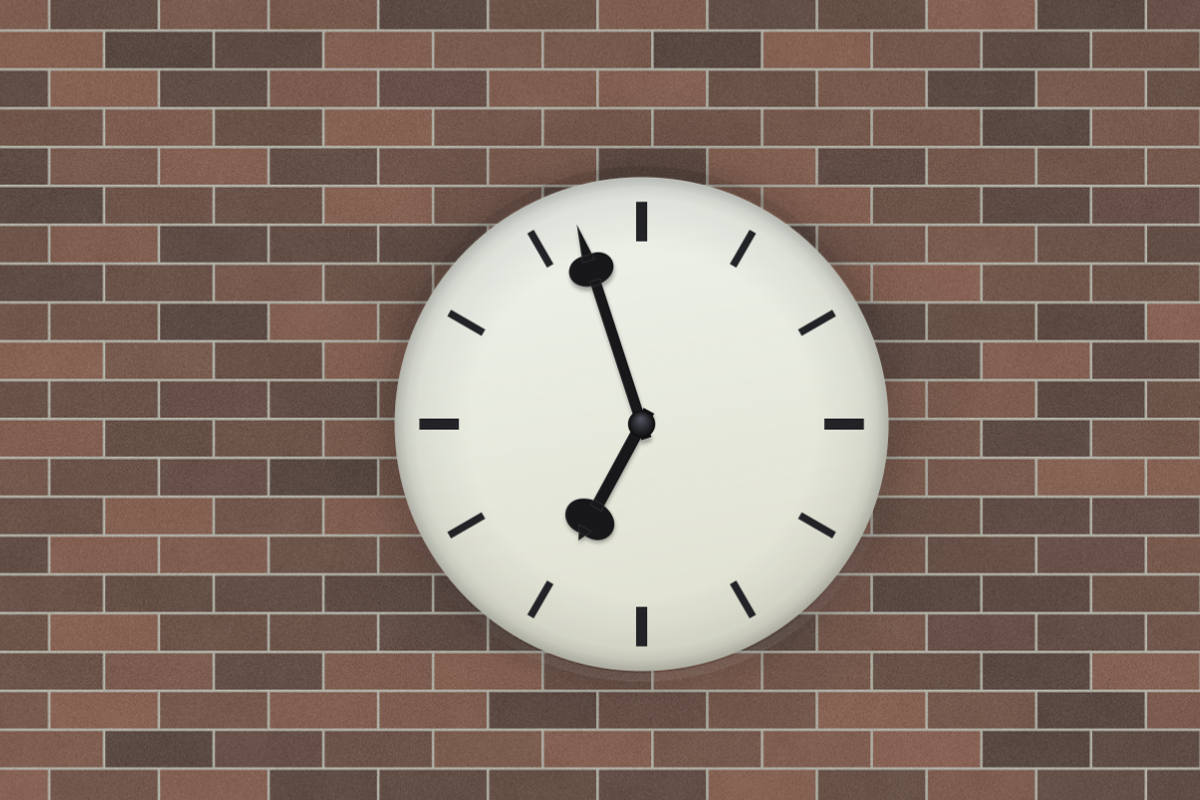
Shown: h=6 m=57
